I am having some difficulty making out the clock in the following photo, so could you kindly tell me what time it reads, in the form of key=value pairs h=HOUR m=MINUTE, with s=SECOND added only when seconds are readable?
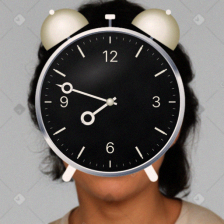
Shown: h=7 m=48
